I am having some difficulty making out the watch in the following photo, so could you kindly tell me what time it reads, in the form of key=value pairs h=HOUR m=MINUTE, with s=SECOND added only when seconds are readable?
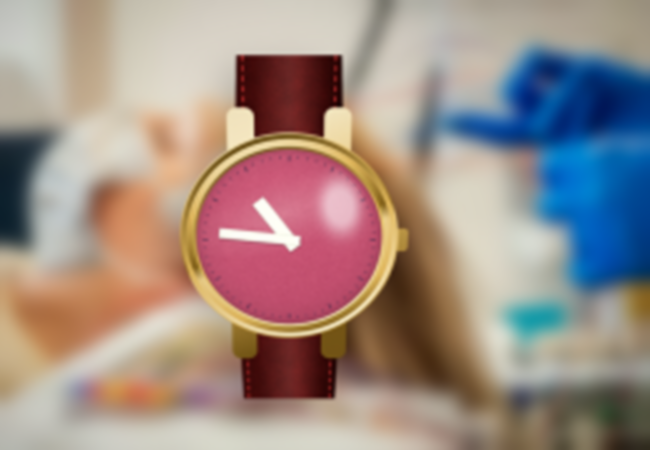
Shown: h=10 m=46
